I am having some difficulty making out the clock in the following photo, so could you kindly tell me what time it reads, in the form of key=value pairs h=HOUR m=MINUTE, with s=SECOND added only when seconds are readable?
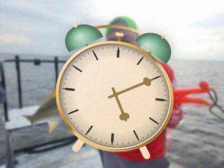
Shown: h=5 m=10
